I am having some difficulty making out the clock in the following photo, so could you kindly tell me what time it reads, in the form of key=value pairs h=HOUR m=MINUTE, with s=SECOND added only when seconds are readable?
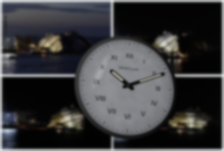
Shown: h=10 m=11
